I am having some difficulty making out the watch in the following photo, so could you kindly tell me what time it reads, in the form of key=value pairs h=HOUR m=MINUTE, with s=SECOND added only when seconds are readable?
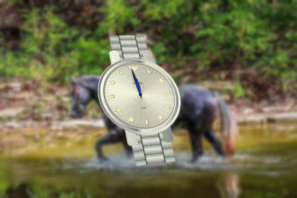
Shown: h=11 m=59
